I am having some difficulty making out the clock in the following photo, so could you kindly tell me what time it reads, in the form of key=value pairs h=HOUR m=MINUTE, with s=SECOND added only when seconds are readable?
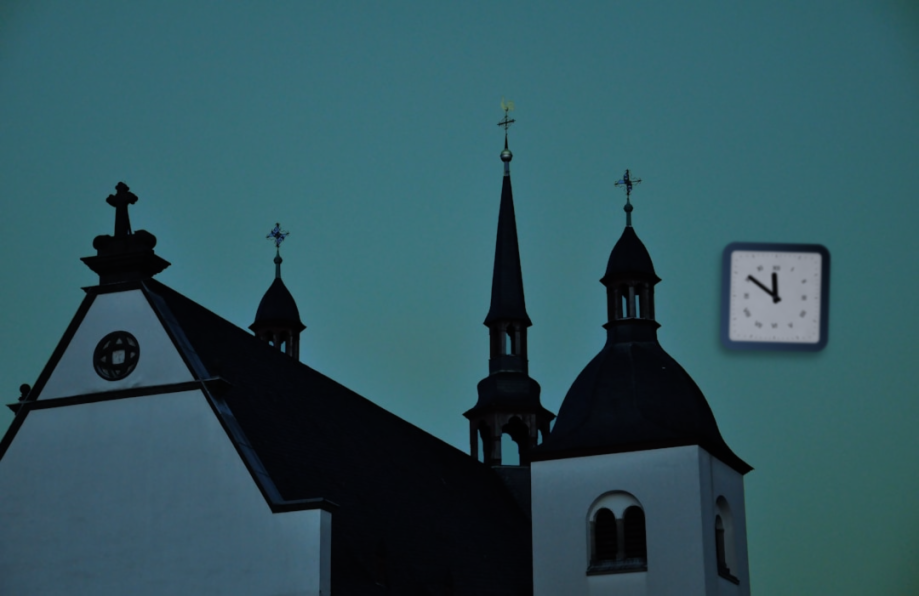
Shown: h=11 m=51
